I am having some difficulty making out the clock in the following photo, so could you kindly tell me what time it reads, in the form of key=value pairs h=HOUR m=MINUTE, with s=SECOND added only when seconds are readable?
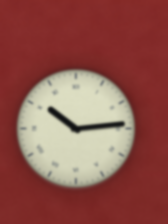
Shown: h=10 m=14
